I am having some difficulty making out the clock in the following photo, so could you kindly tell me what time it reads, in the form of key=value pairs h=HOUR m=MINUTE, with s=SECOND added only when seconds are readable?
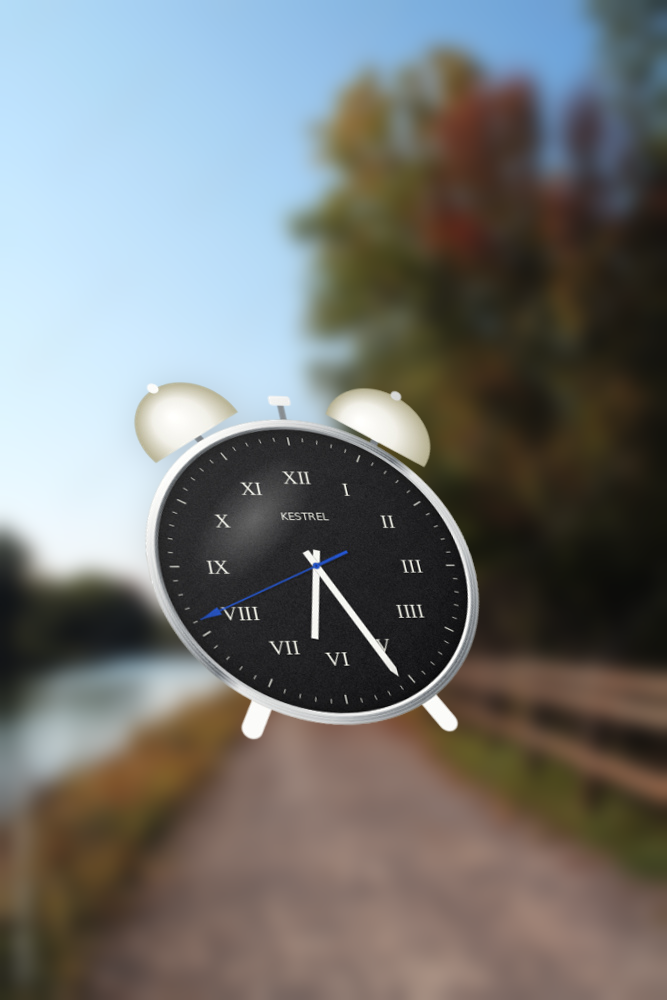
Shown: h=6 m=25 s=41
